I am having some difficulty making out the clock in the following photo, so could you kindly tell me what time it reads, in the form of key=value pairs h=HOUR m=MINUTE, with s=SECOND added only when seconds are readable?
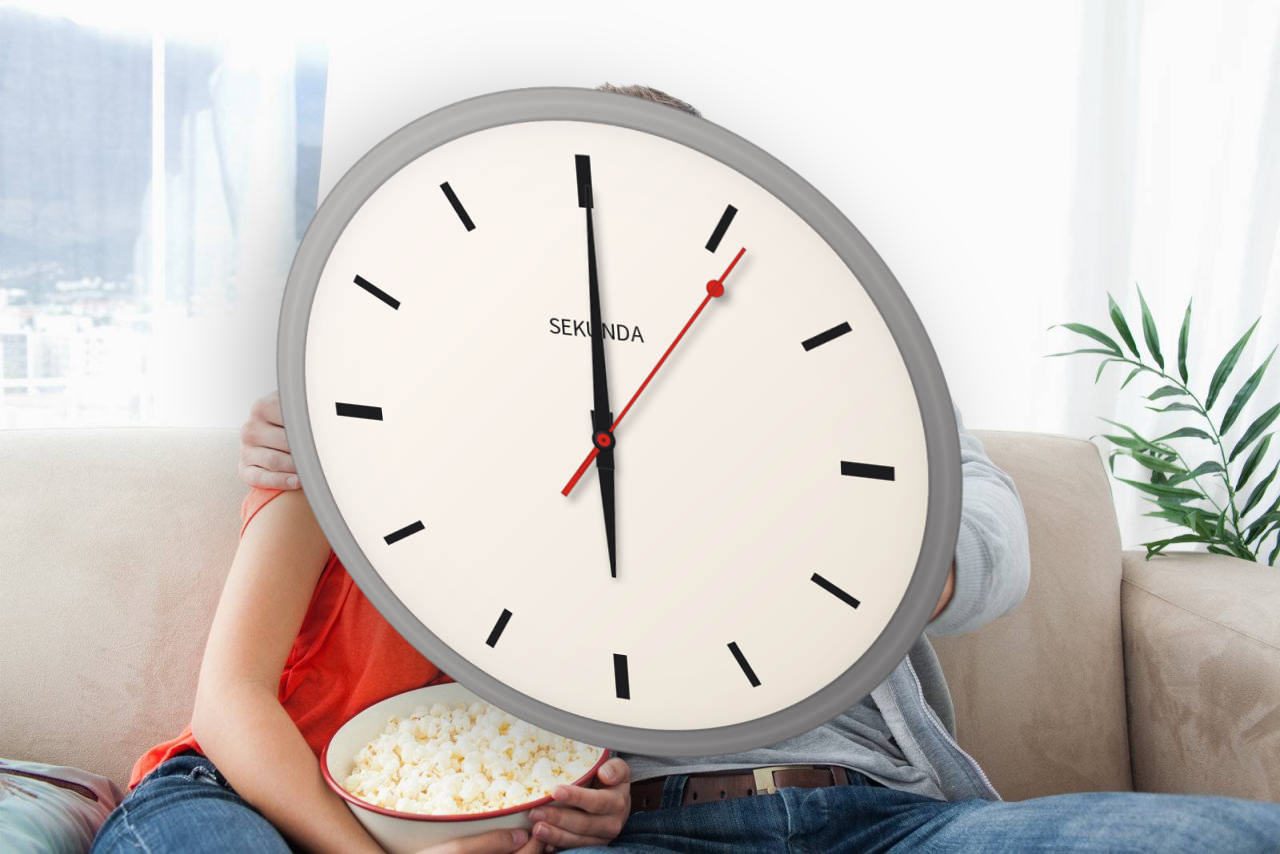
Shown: h=6 m=0 s=6
